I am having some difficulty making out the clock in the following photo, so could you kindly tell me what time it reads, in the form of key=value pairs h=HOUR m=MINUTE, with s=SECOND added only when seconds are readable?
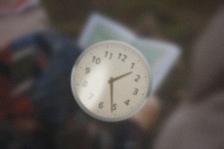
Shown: h=1 m=26
